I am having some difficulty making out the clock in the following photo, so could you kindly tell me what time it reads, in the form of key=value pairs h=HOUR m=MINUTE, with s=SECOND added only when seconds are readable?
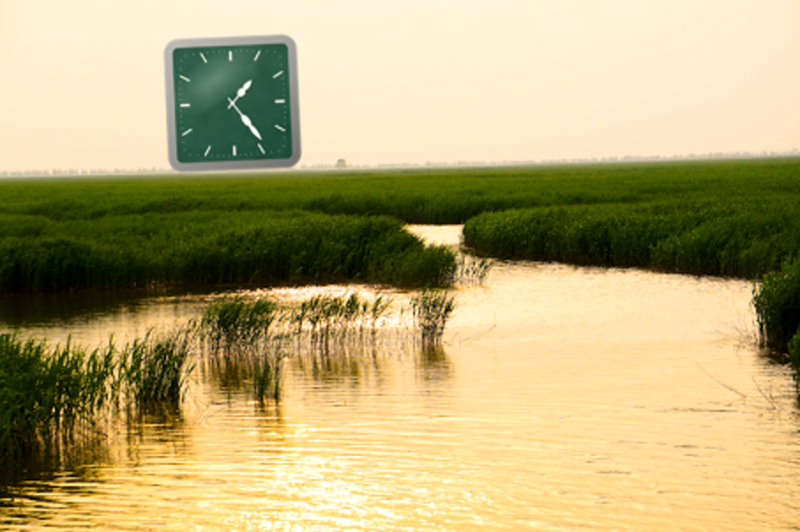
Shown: h=1 m=24
